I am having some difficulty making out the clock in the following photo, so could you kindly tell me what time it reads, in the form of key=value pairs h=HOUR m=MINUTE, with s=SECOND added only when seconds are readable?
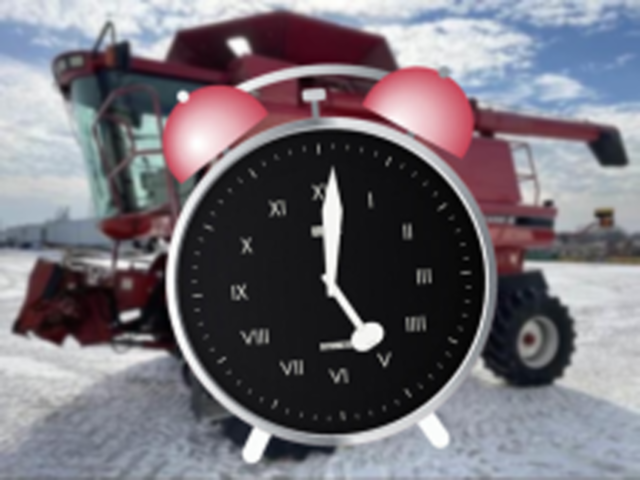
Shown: h=5 m=1
